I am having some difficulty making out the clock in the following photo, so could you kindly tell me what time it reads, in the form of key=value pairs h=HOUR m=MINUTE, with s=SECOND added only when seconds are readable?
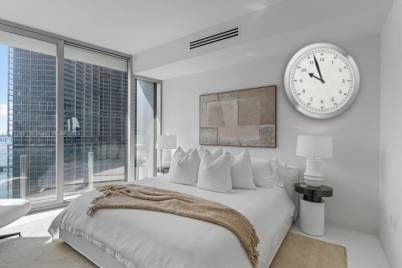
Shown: h=9 m=57
